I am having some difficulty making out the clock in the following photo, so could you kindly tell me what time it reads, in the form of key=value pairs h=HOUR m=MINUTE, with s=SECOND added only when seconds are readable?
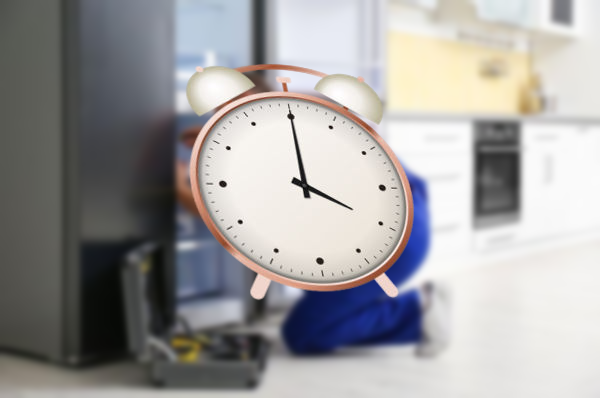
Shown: h=4 m=0
